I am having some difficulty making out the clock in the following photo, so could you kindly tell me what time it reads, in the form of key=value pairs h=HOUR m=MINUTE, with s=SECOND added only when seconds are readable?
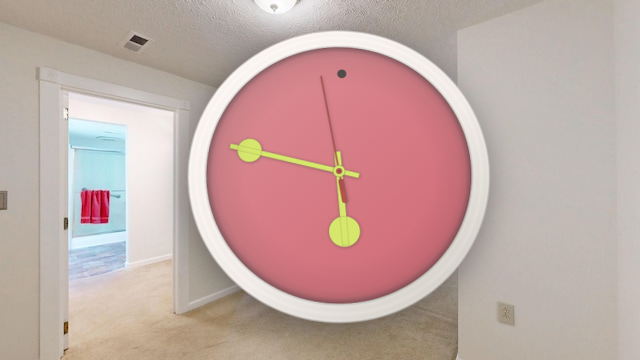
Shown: h=5 m=46 s=58
